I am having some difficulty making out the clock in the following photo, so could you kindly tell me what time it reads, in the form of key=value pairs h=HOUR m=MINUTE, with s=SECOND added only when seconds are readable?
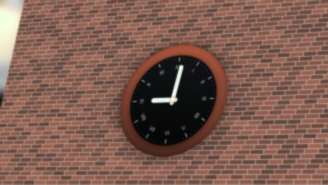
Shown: h=9 m=1
